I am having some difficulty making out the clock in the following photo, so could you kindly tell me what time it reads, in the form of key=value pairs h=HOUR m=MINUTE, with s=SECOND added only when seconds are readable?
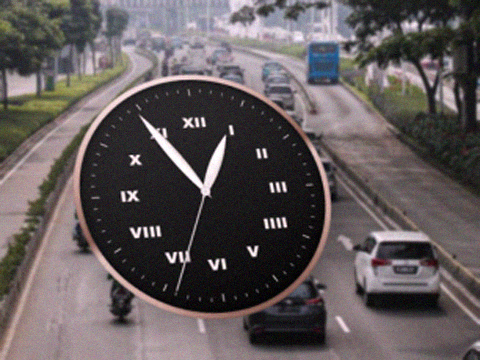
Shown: h=12 m=54 s=34
